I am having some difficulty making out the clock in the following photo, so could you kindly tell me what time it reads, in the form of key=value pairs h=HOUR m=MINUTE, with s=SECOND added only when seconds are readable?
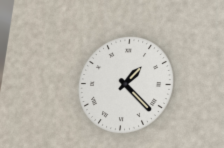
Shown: h=1 m=22
